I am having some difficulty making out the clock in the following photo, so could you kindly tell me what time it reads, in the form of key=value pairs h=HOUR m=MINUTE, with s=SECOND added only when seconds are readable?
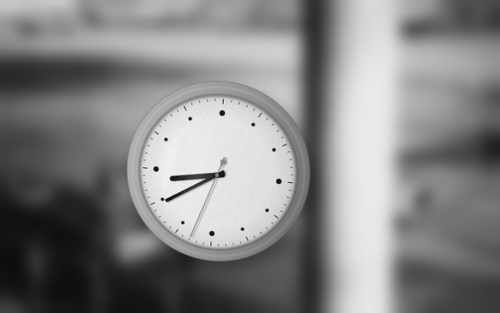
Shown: h=8 m=39 s=33
